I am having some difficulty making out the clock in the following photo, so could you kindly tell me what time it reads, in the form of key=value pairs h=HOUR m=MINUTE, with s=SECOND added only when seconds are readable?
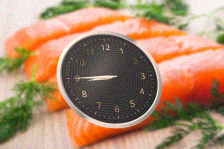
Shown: h=8 m=45
